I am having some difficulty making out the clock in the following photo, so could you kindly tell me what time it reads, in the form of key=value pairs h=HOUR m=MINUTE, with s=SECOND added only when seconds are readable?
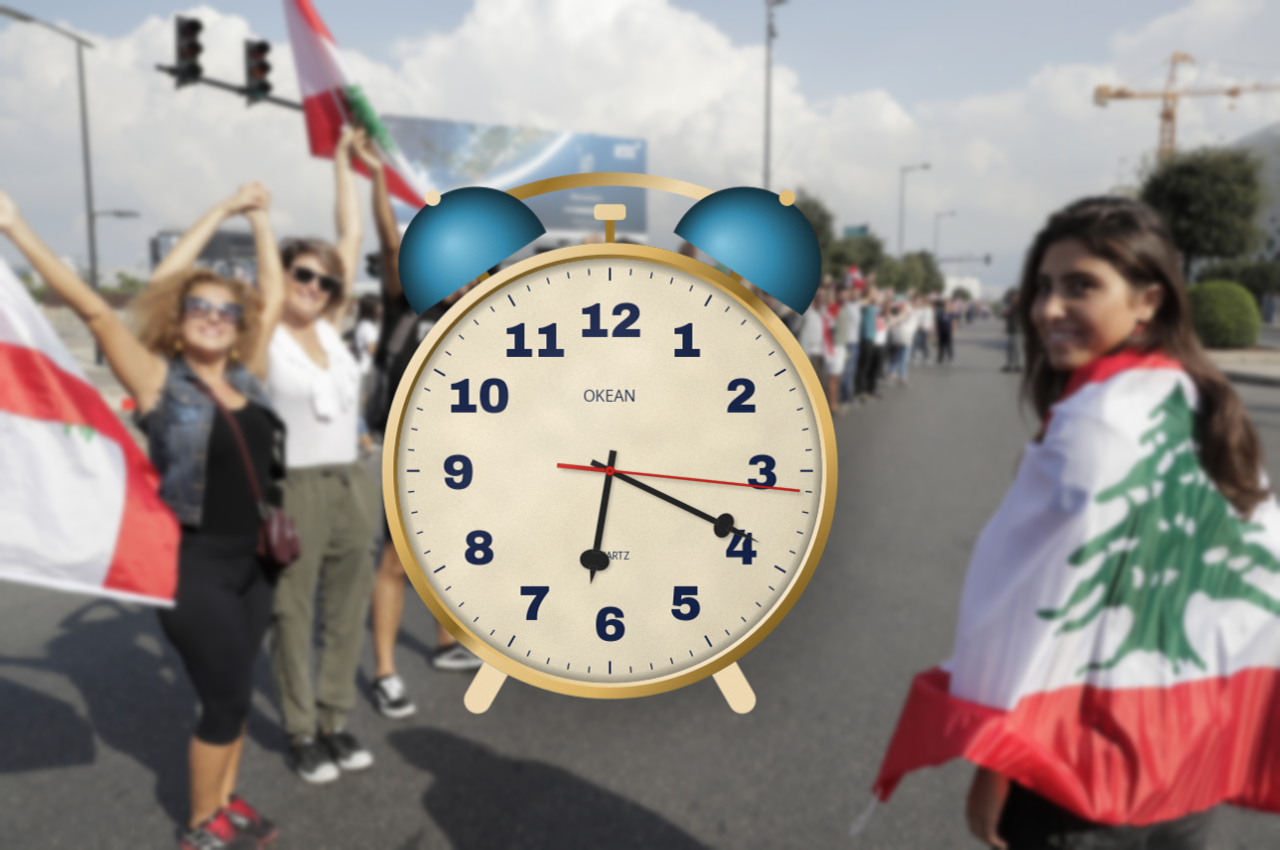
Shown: h=6 m=19 s=16
